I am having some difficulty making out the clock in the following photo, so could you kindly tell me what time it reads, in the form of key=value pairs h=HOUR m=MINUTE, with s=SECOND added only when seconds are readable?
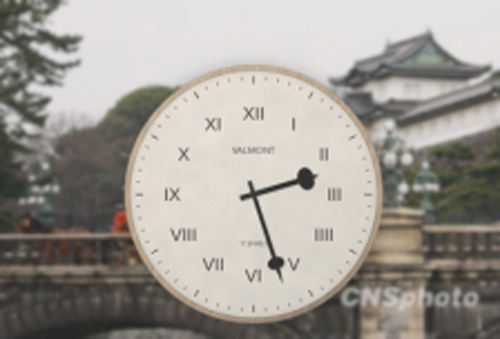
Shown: h=2 m=27
